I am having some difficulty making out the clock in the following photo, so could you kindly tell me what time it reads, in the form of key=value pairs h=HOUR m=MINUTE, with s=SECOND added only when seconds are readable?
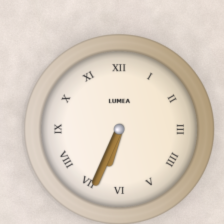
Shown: h=6 m=34
